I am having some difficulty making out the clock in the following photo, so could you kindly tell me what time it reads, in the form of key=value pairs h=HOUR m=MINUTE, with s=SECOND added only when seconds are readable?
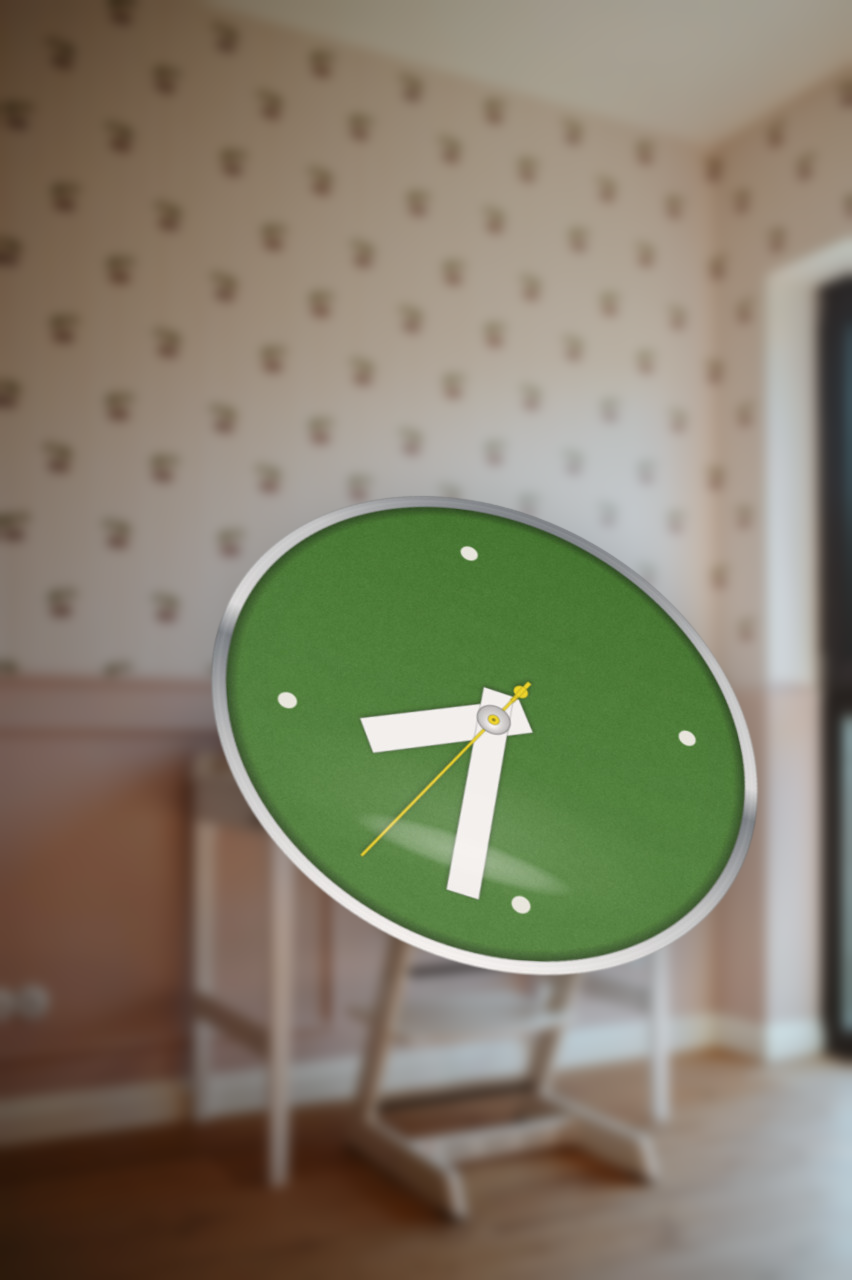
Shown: h=8 m=32 s=37
